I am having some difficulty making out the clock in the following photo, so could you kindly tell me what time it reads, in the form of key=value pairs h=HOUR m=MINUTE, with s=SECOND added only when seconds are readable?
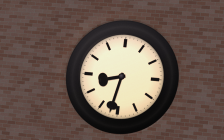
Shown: h=8 m=32
